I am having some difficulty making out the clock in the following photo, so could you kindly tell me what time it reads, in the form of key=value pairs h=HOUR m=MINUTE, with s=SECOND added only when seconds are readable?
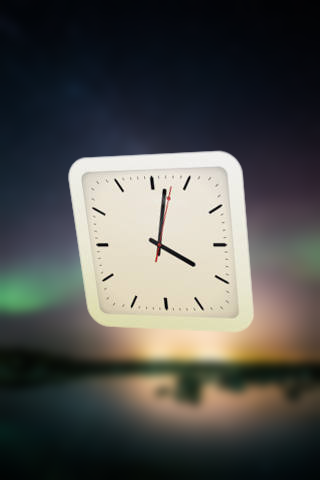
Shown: h=4 m=2 s=3
